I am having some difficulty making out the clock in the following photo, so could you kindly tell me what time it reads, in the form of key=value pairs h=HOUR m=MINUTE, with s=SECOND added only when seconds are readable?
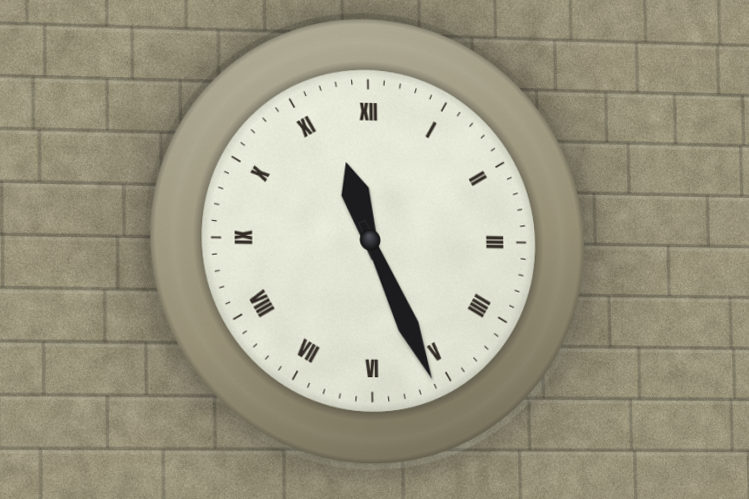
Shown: h=11 m=26
